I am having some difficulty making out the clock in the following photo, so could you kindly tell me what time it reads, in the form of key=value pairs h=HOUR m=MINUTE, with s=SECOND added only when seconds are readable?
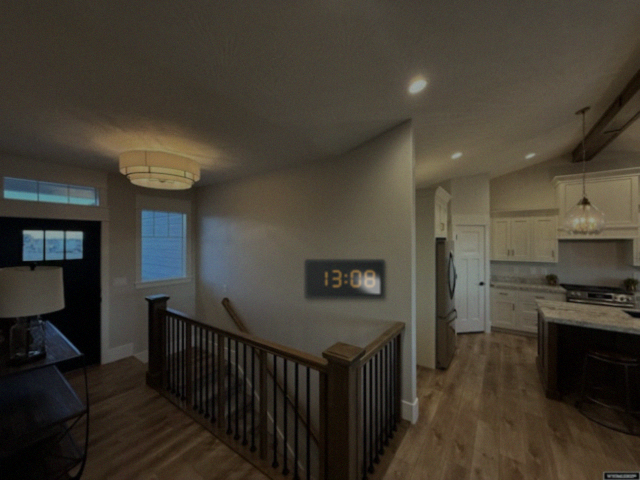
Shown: h=13 m=8
